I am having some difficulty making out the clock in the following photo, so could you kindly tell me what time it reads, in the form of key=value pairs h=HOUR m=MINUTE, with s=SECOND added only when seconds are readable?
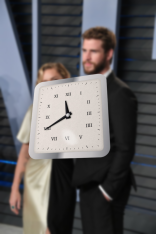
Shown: h=11 m=40
